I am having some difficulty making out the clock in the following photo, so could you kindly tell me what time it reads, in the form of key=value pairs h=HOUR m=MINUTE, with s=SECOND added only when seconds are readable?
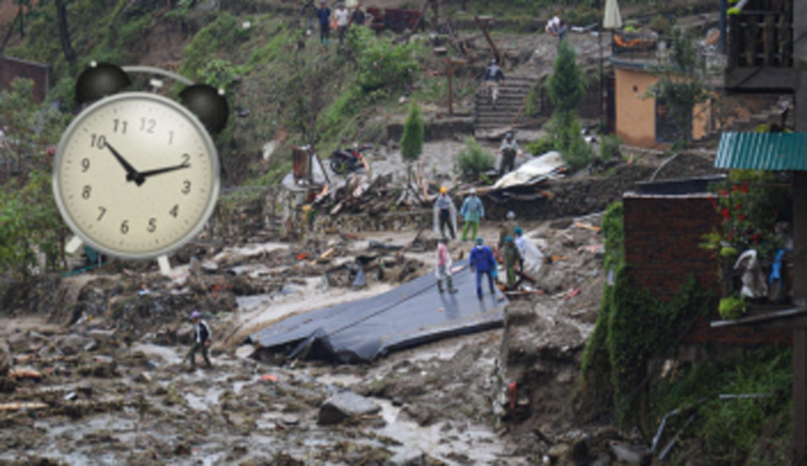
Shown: h=10 m=11
